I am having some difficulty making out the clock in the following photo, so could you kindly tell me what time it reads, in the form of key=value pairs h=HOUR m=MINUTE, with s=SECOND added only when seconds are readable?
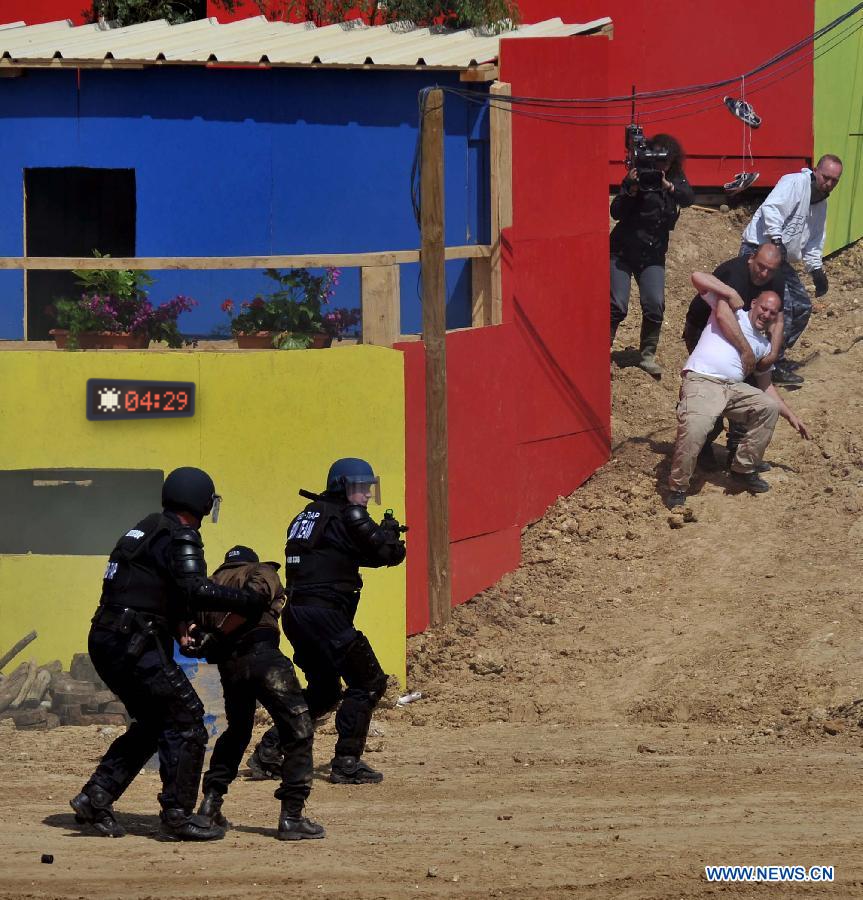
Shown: h=4 m=29
